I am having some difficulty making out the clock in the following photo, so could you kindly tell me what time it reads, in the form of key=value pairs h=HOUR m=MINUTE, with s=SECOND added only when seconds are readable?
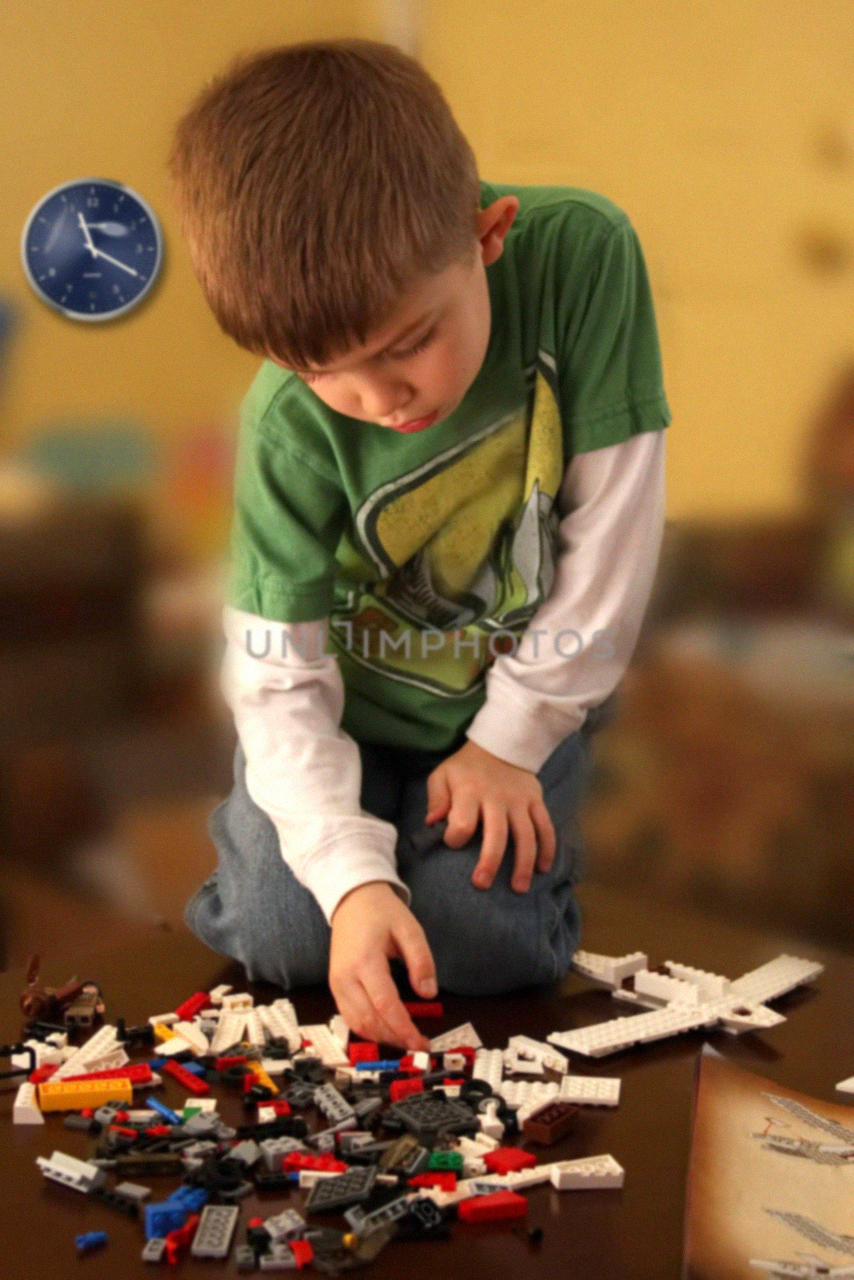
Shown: h=11 m=20
